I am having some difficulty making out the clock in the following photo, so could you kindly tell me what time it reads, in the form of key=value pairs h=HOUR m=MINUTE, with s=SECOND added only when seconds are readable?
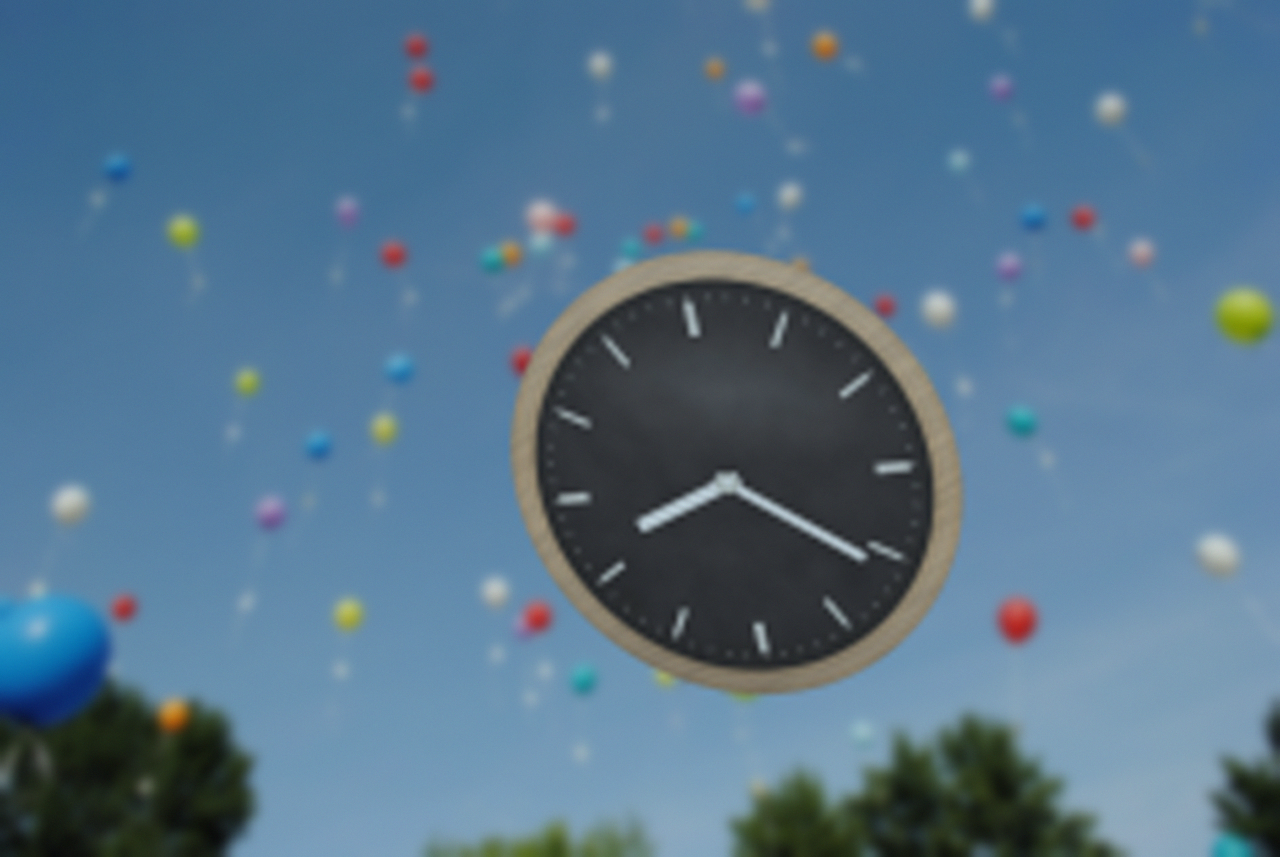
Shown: h=8 m=21
